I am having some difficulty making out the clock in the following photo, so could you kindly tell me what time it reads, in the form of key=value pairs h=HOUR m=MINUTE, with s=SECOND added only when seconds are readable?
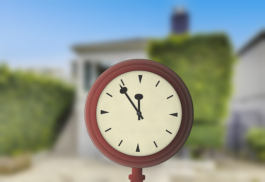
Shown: h=11 m=54
